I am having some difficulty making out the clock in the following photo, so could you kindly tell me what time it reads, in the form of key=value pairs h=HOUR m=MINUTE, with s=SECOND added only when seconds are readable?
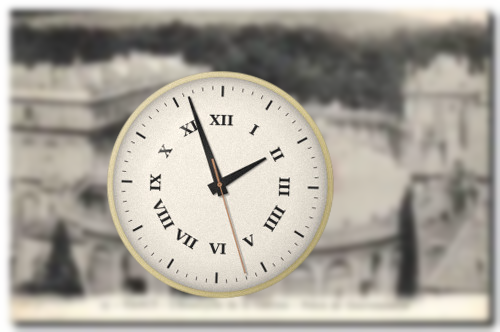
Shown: h=1 m=56 s=27
